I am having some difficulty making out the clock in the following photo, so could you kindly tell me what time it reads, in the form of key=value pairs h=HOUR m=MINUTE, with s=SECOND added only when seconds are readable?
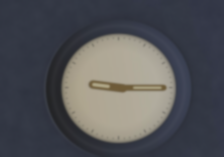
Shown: h=9 m=15
